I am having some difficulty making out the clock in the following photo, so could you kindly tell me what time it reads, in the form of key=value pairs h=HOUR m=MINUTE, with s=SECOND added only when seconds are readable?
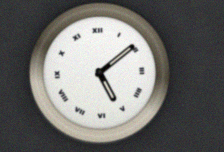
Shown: h=5 m=9
